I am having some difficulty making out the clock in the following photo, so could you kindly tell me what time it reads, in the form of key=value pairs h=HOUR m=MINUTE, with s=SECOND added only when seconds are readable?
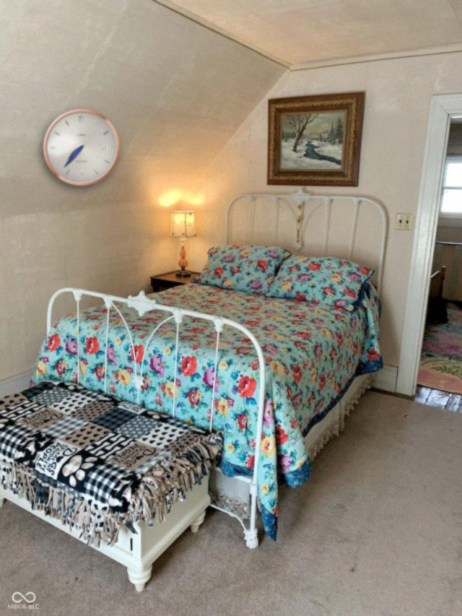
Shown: h=7 m=37
